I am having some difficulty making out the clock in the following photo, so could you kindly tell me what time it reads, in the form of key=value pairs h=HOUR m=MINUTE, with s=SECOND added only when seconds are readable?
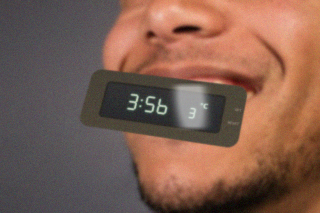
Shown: h=3 m=56
